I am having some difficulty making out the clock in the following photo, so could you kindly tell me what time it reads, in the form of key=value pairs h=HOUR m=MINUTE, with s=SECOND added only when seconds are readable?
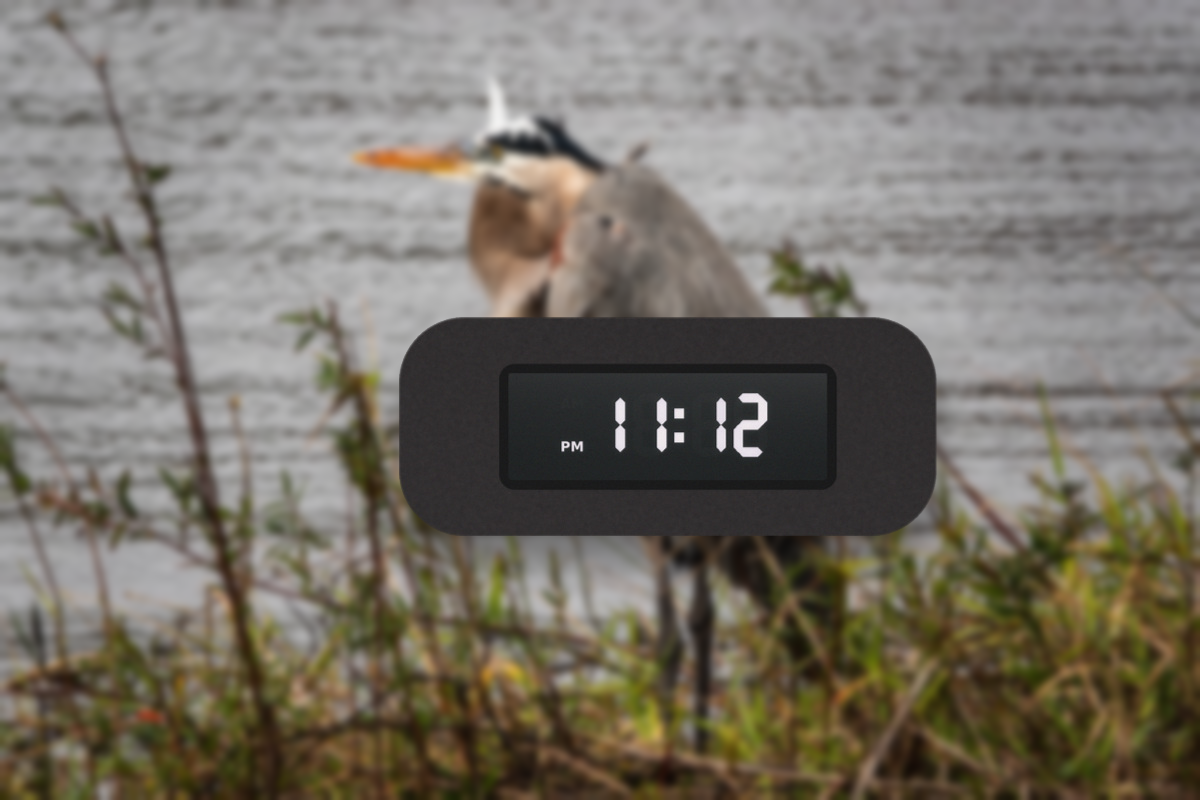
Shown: h=11 m=12
